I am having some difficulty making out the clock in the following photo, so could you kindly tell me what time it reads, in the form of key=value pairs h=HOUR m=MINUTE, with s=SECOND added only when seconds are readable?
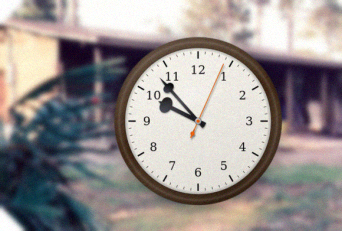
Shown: h=9 m=53 s=4
